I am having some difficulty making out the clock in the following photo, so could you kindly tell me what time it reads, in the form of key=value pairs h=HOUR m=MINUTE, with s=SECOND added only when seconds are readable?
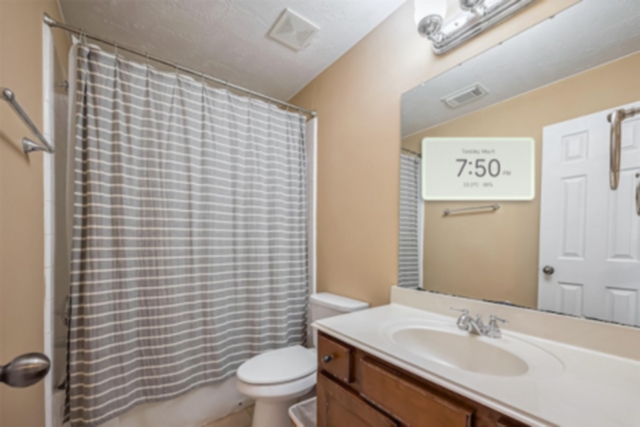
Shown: h=7 m=50
